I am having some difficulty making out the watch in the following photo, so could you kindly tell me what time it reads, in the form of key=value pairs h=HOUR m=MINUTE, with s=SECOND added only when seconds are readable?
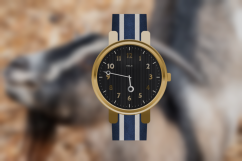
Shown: h=5 m=47
